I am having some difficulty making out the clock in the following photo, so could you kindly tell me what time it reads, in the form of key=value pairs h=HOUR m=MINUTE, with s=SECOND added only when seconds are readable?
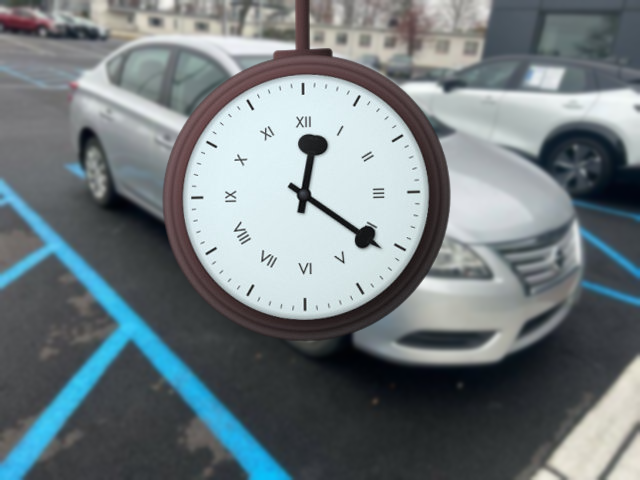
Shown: h=12 m=21
